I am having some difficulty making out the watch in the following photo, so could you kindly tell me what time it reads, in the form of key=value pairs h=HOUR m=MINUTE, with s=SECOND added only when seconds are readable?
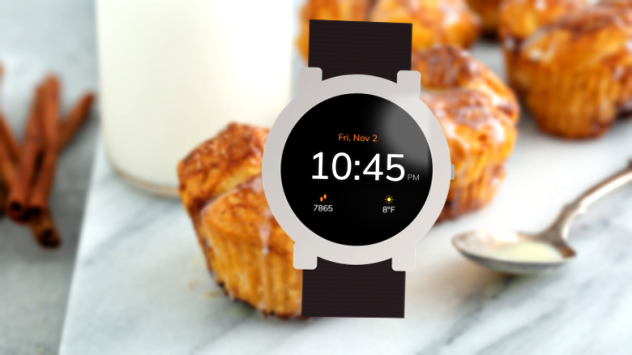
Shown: h=10 m=45
